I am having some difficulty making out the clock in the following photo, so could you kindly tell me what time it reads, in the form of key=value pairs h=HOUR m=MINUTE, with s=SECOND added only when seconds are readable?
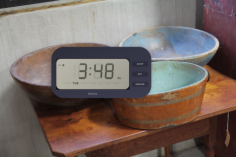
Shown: h=3 m=48
